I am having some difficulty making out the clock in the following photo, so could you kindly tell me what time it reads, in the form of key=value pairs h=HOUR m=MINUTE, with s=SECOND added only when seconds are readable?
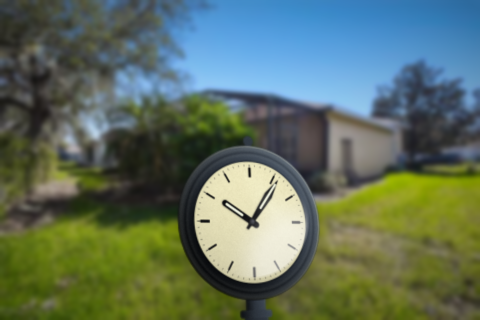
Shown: h=10 m=6
